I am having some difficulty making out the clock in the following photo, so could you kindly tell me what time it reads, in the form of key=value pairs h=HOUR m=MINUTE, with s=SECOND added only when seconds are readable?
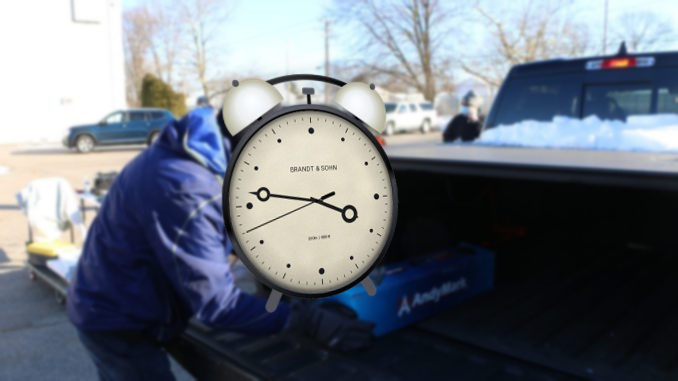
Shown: h=3 m=46 s=42
